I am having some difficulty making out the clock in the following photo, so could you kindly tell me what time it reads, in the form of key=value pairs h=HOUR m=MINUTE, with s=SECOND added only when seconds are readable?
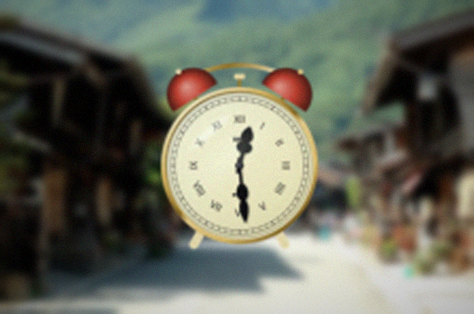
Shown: h=12 m=29
